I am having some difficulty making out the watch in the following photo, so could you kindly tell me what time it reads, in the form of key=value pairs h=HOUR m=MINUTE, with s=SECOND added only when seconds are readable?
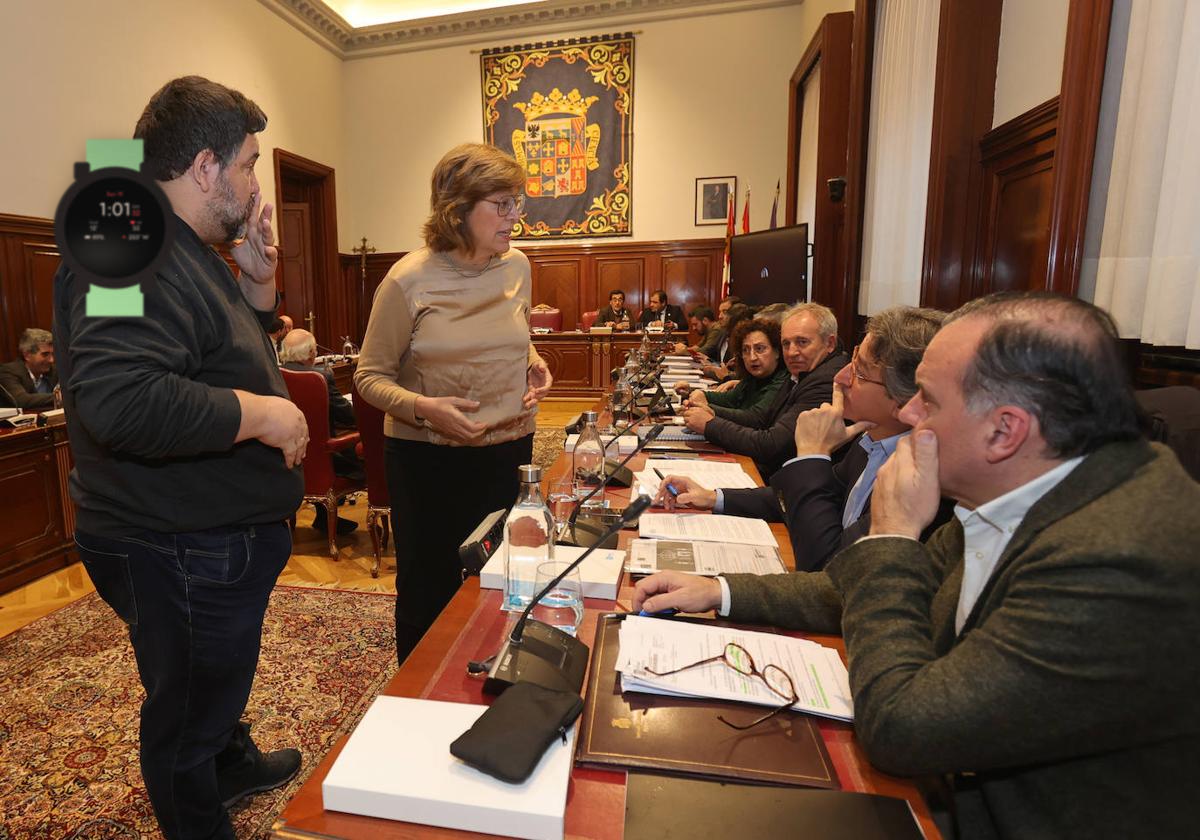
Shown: h=1 m=1
